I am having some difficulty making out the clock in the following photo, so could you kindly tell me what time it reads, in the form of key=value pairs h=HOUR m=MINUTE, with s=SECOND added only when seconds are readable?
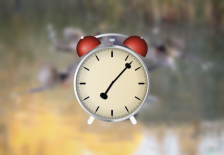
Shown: h=7 m=7
